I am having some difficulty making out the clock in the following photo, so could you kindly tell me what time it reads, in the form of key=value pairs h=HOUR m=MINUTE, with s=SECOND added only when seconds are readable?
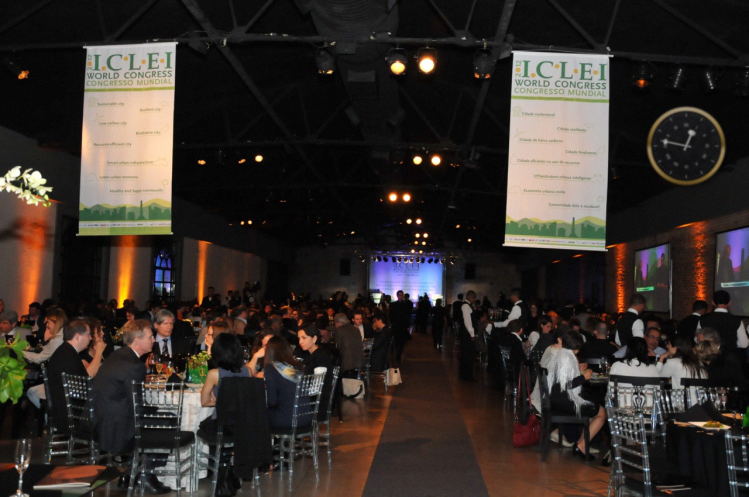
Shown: h=12 m=47
